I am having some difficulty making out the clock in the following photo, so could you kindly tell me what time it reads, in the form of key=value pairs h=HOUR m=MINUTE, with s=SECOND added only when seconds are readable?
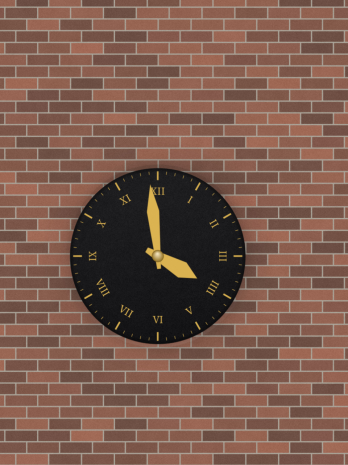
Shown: h=3 m=59
